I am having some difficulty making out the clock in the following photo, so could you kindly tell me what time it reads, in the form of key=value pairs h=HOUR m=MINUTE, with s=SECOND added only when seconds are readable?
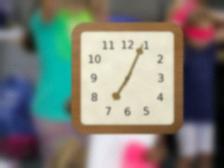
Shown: h=7 m=4
